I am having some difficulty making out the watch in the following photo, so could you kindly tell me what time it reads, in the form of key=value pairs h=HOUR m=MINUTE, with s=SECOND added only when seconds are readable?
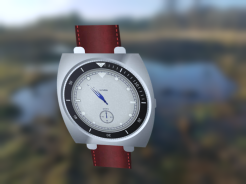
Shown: h=10 m=53
